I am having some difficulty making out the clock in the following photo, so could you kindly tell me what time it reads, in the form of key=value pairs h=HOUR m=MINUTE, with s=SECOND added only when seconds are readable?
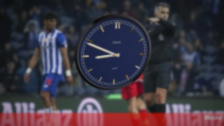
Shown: h=8 m=49
